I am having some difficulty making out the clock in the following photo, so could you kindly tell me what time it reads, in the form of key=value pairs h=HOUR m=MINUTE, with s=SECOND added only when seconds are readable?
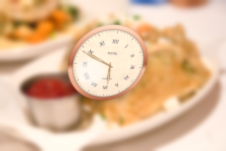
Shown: h=5 m=49
